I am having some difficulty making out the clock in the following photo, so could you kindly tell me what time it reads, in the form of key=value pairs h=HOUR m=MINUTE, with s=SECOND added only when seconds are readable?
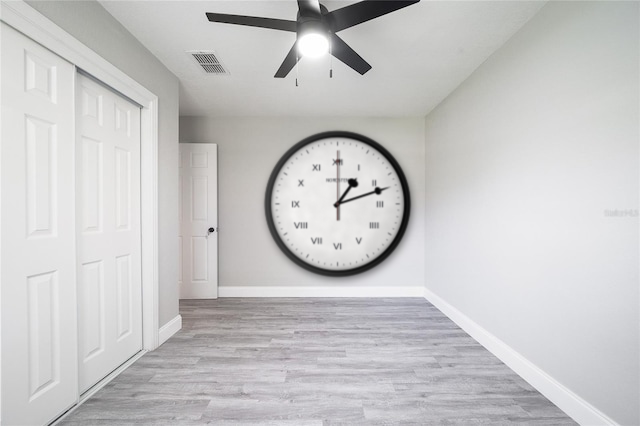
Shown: h=1 m=12 s=0
